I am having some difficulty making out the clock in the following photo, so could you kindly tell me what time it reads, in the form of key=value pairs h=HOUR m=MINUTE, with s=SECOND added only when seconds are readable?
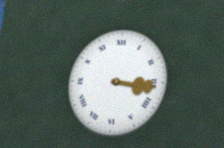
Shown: h=3 m=16
